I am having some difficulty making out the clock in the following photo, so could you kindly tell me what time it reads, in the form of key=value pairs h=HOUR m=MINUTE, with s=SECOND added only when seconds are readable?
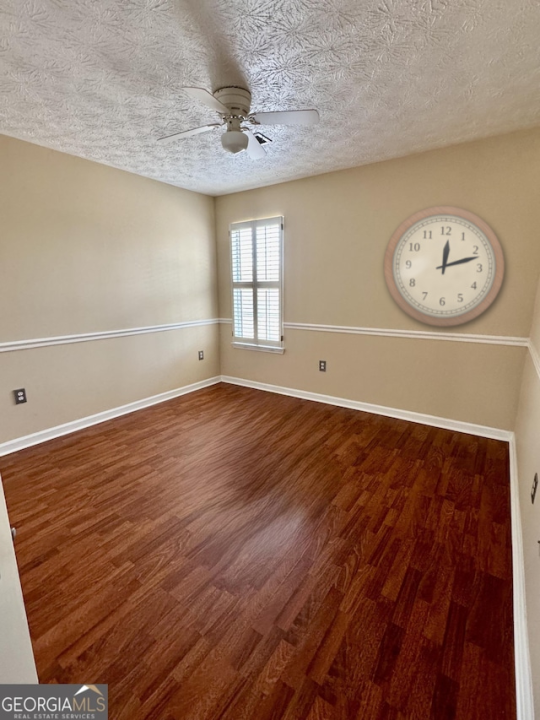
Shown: h=12 m=12
